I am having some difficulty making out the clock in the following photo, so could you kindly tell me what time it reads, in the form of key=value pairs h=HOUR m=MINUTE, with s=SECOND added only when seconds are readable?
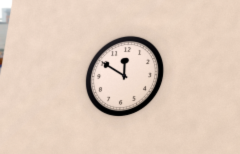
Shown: h=11 m=50
